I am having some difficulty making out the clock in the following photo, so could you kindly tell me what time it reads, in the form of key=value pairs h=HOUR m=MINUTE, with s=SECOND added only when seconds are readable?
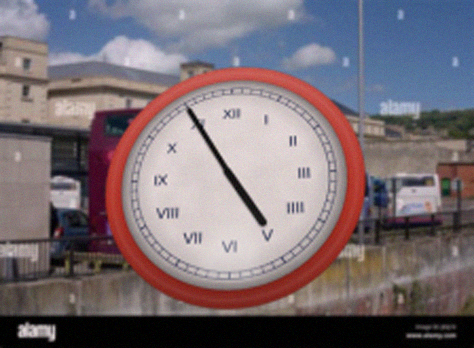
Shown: h=4 m=55
